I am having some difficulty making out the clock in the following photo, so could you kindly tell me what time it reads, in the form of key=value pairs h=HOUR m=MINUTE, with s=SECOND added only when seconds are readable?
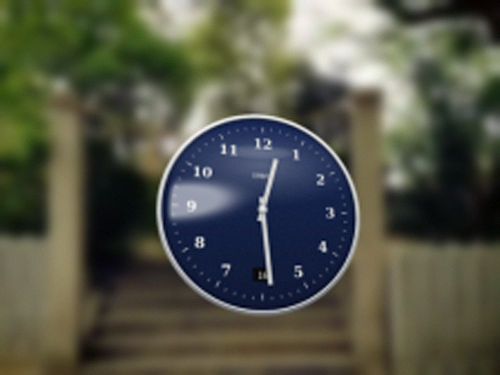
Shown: h=12 m=29
